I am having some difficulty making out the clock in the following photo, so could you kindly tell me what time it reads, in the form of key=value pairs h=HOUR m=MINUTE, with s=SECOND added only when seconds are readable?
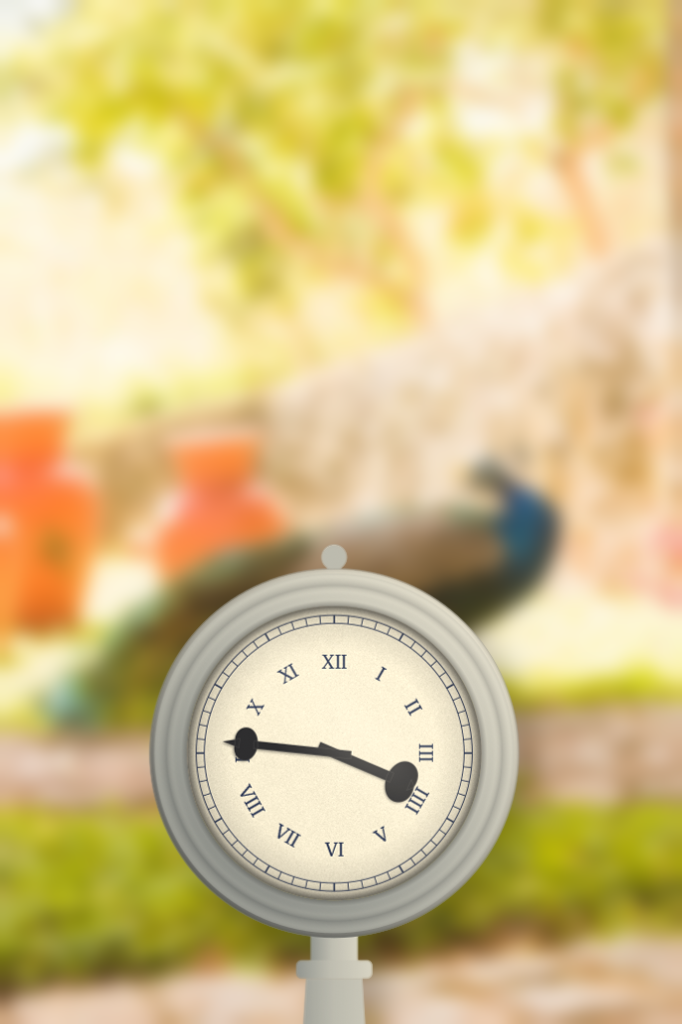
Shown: h=3 m=46
